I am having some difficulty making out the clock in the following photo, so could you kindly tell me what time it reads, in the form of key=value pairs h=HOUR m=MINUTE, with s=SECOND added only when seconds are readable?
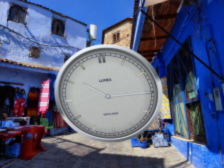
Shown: h=10 m=15
